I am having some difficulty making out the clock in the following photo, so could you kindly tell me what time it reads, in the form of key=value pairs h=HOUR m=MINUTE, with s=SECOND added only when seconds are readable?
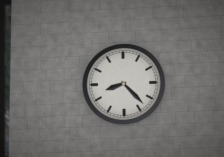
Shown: h=8 m=23
